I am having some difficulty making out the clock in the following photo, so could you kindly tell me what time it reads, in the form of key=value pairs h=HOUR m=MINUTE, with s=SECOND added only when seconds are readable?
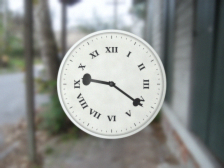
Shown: h=9 m=21
